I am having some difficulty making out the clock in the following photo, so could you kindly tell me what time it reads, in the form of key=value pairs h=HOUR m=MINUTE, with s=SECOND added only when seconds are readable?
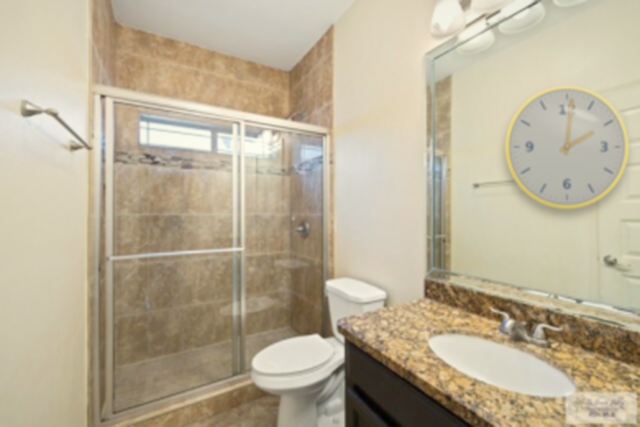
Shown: h=2 m=1
